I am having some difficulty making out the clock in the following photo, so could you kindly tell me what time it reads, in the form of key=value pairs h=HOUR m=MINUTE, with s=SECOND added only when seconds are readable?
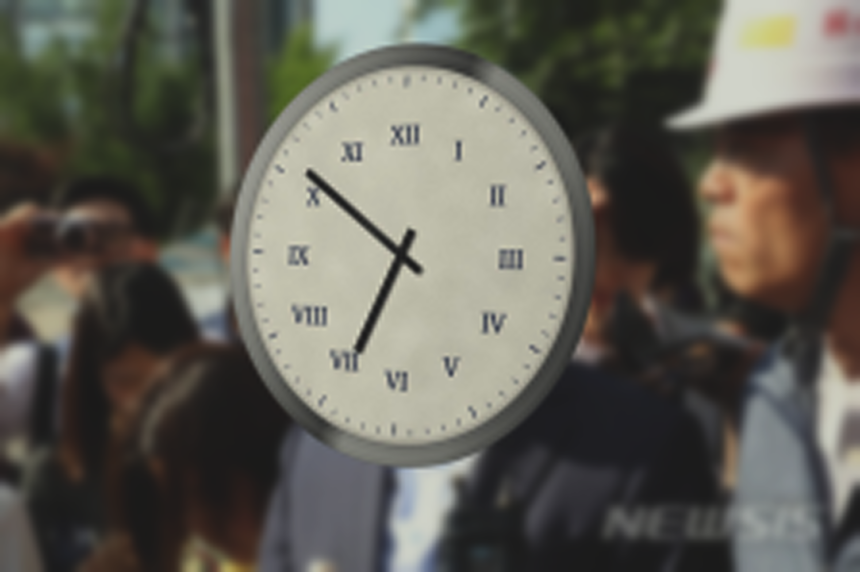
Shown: h=6 m=51
